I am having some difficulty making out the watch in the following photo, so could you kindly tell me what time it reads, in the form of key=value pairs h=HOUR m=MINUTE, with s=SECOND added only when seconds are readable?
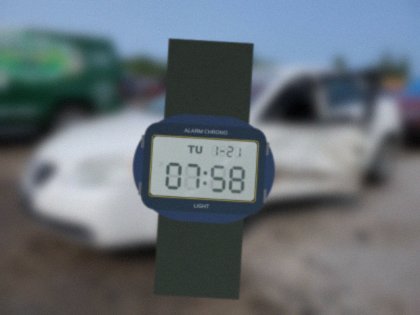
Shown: h=7 m=58
